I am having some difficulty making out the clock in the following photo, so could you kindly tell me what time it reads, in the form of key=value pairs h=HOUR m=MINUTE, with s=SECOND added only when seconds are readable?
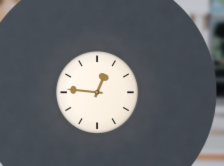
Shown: h=12 m=46
